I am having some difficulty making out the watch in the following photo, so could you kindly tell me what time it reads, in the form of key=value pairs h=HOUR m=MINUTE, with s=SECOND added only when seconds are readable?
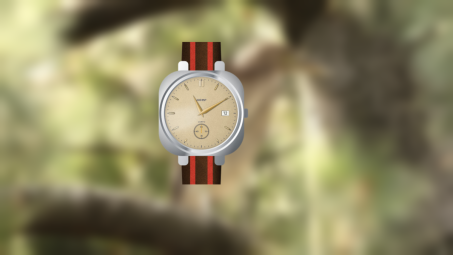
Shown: h=11 m=10
